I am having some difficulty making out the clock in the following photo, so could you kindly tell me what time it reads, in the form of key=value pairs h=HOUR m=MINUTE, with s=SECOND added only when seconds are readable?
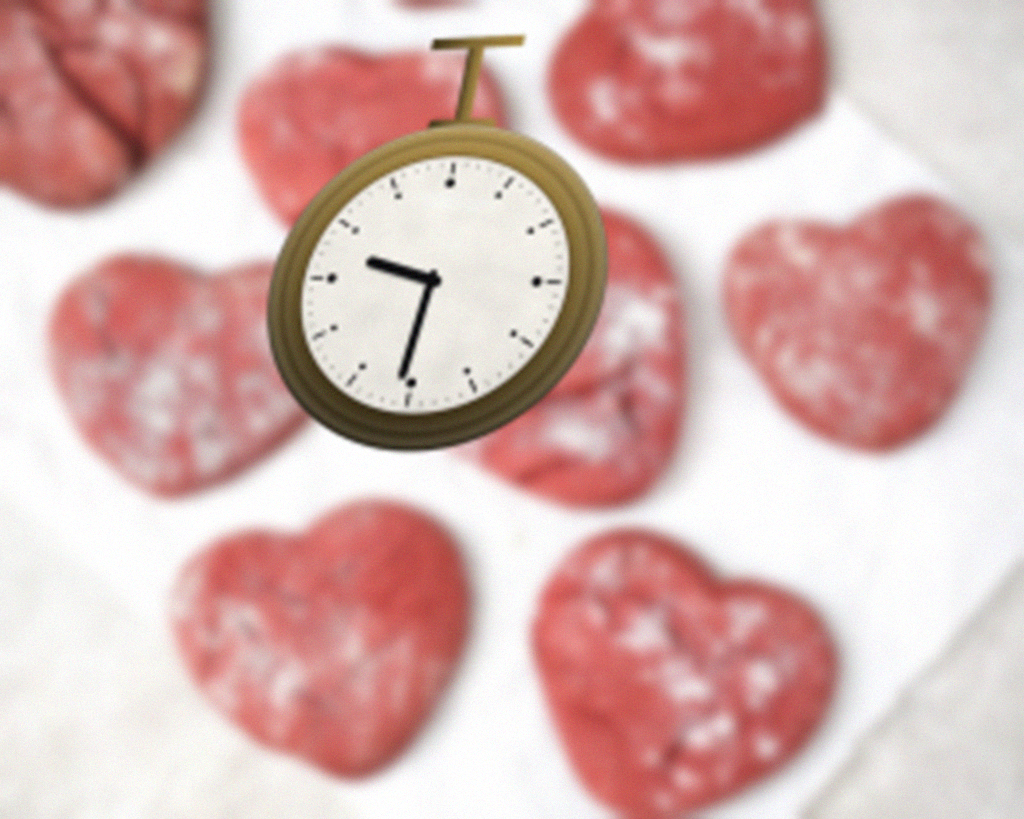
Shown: h=9 m=31
